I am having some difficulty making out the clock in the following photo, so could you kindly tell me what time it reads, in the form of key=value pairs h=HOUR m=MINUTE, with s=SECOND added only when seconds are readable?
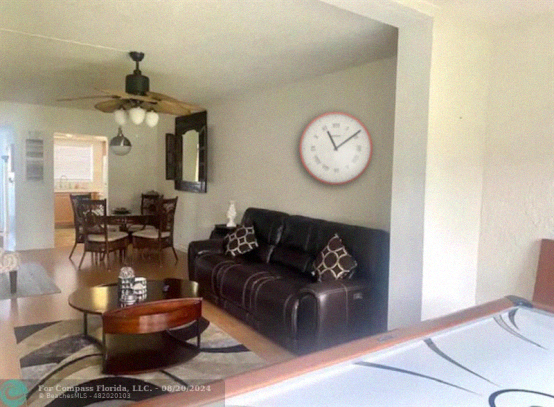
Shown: h=11 m=9
